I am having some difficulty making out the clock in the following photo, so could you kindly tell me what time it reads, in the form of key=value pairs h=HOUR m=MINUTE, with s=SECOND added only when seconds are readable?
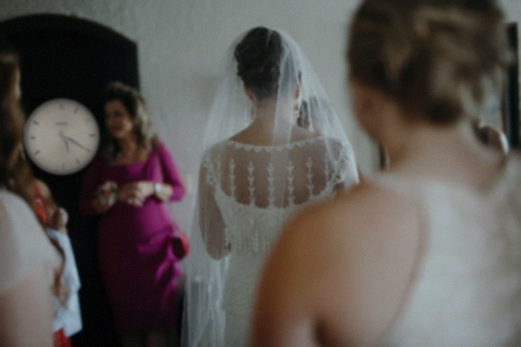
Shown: h=5 m=20
